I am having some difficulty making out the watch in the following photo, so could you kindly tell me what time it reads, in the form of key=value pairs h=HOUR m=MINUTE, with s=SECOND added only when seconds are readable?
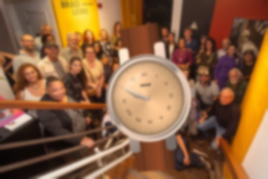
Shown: h=9 m=50
